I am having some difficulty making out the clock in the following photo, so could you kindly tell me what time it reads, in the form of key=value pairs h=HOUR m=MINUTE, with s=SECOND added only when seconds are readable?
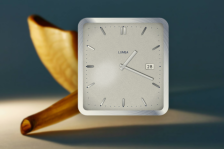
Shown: h=1 m=19
